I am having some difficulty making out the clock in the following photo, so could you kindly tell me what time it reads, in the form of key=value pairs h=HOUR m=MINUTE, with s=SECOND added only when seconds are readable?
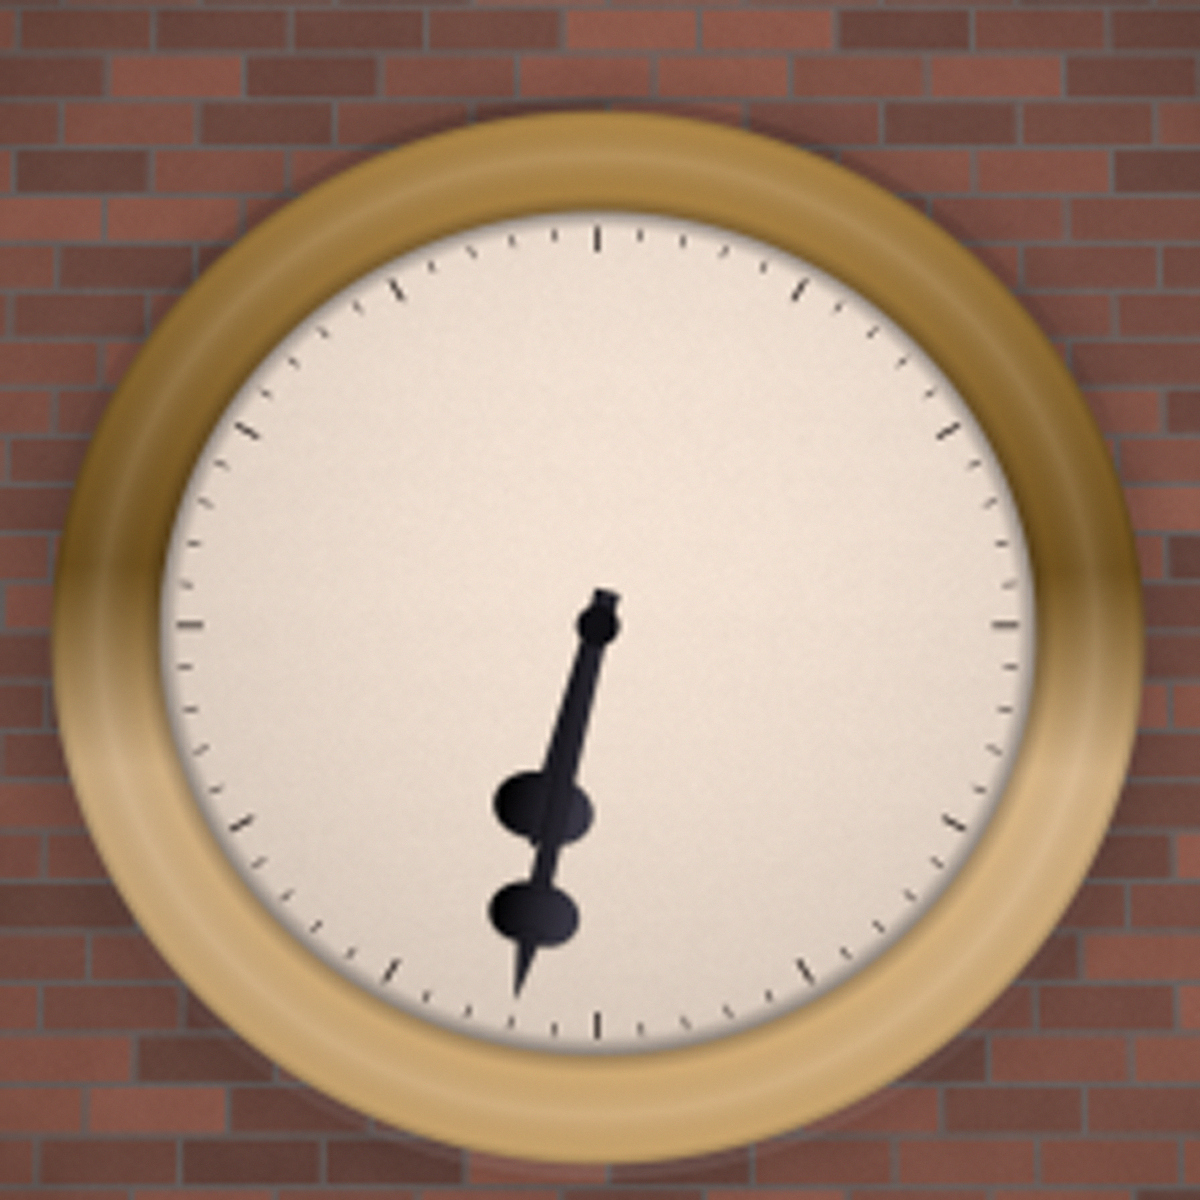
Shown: h=6 m=32
